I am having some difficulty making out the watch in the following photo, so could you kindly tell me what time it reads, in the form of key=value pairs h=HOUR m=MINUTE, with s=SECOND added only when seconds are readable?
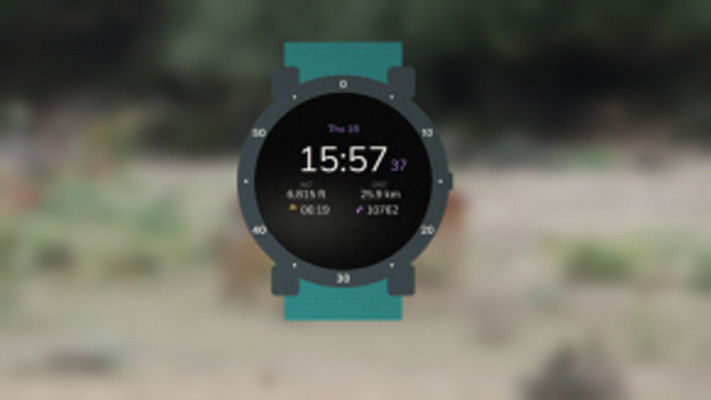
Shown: h=15 m=57
